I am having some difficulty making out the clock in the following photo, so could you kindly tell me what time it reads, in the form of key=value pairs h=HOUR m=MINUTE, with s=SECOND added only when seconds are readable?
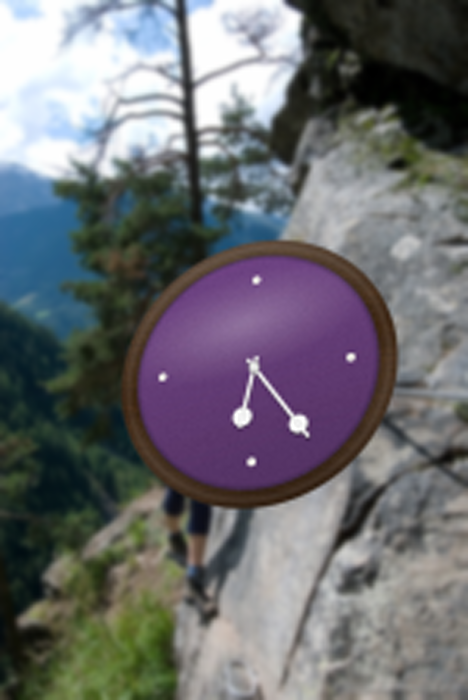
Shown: h=6 m=24
